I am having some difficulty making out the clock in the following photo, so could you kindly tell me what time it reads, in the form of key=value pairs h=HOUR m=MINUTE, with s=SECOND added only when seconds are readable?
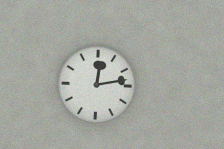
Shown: h=12 m=13
